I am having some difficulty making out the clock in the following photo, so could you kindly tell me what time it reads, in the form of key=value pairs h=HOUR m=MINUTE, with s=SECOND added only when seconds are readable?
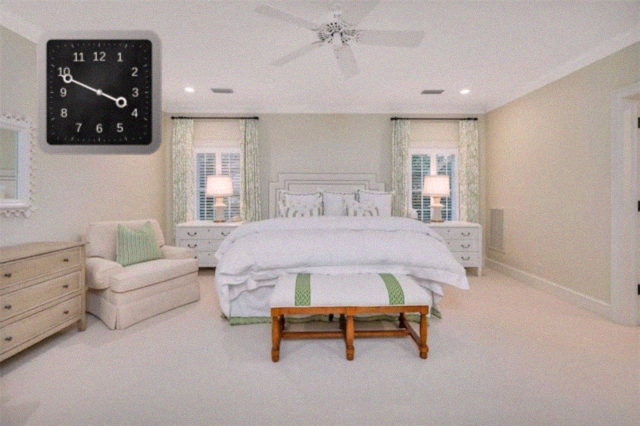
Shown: h=3 m=49
